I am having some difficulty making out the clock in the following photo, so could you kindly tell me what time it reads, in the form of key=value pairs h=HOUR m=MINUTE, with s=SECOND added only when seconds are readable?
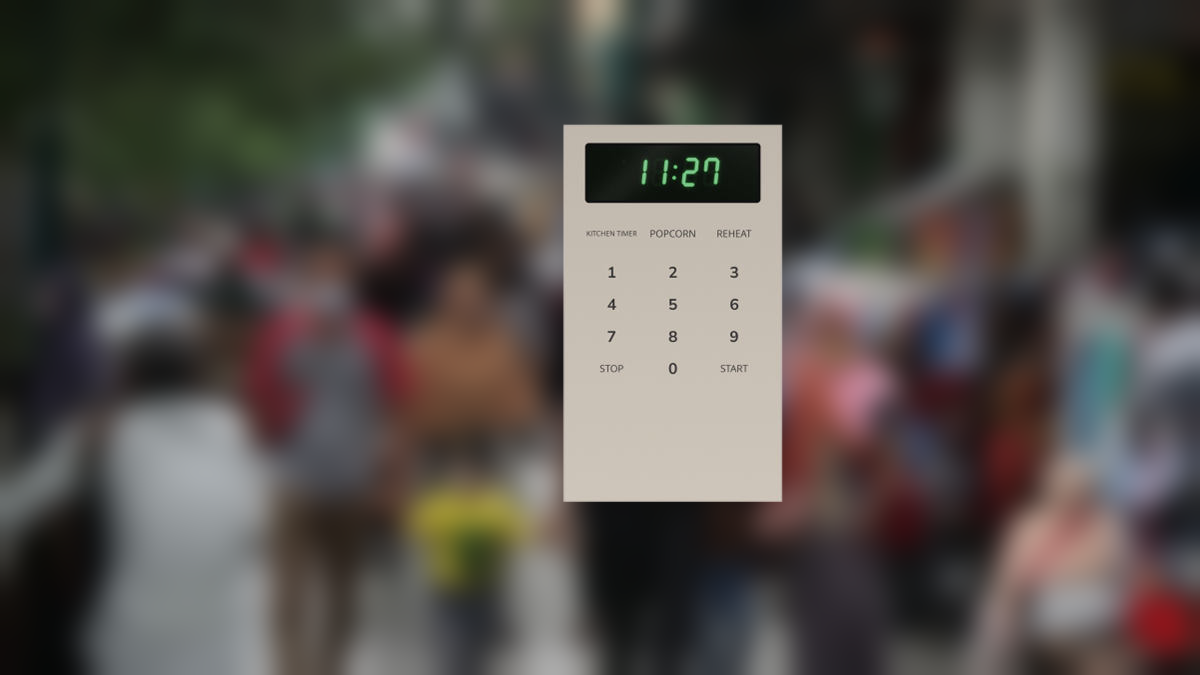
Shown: h=11 m=27
